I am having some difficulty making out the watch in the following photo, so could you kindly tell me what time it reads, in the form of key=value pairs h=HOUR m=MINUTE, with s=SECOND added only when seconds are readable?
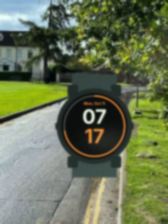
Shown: h=7 m=17
